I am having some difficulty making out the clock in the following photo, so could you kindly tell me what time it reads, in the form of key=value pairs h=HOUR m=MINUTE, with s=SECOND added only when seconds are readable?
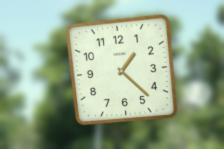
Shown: h=1 m=23
